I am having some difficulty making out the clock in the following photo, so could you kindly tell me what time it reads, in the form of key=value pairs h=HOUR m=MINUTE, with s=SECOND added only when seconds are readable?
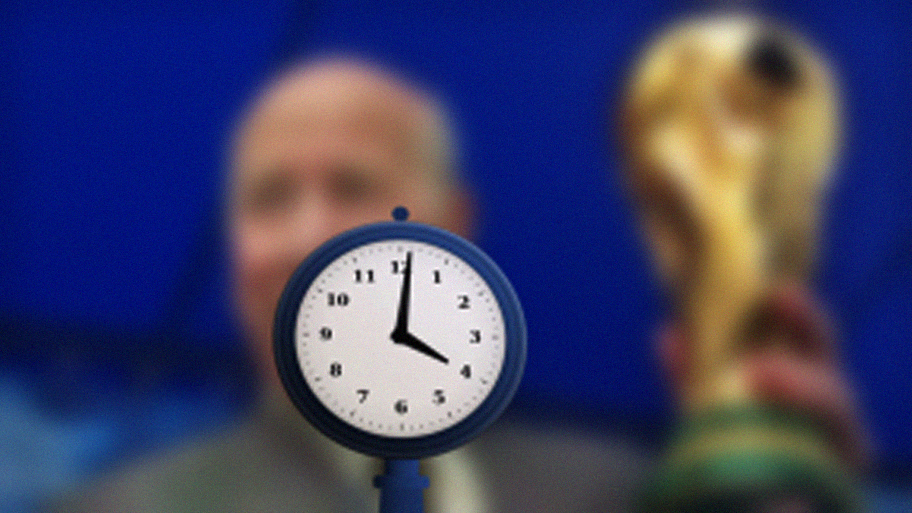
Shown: h=4 m=1
